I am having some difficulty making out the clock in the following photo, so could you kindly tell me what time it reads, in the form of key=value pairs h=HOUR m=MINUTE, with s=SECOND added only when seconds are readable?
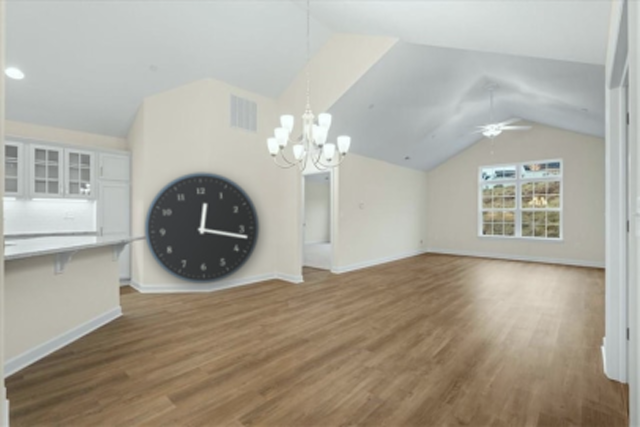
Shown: h=12 m=17
